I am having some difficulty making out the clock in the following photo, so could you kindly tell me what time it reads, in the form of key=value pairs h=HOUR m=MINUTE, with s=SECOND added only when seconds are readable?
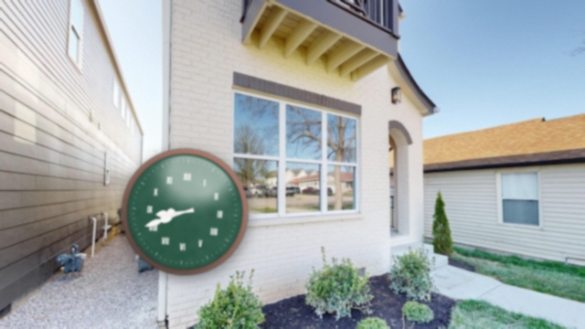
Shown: h=8 m=41
